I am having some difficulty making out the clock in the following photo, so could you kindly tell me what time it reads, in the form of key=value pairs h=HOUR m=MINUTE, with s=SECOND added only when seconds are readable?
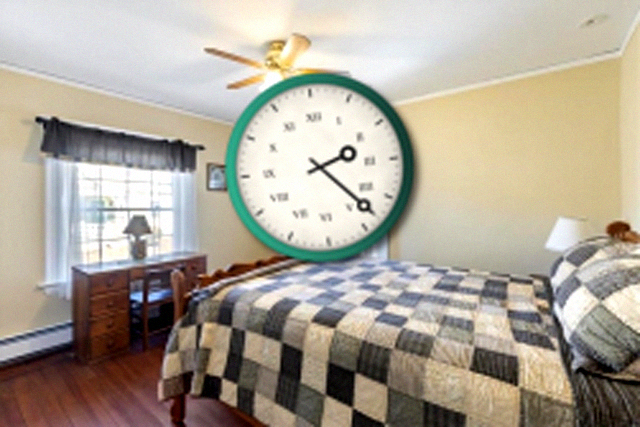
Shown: h=2 m=23
